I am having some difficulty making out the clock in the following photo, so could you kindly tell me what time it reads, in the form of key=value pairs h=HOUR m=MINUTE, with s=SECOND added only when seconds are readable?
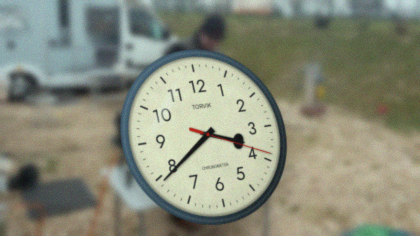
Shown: h=3 m=39 s=19
